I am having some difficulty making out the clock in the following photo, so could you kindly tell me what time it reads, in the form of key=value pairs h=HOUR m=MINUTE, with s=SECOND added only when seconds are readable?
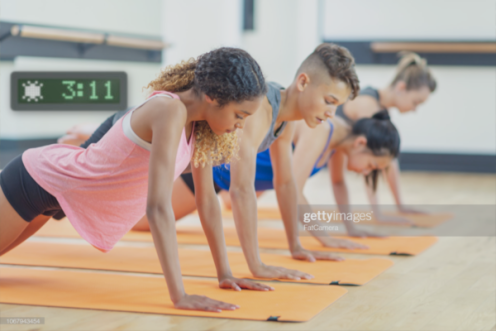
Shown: h=3 m=11
